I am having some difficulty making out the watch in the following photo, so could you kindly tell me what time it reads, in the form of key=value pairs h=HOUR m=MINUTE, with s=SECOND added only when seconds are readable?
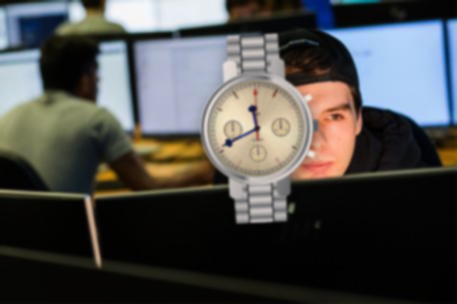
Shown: h=11 m=41
